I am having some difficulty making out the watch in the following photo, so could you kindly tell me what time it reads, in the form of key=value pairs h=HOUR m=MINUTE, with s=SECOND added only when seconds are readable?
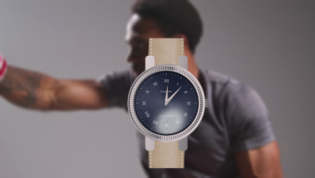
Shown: h=12 m=7
